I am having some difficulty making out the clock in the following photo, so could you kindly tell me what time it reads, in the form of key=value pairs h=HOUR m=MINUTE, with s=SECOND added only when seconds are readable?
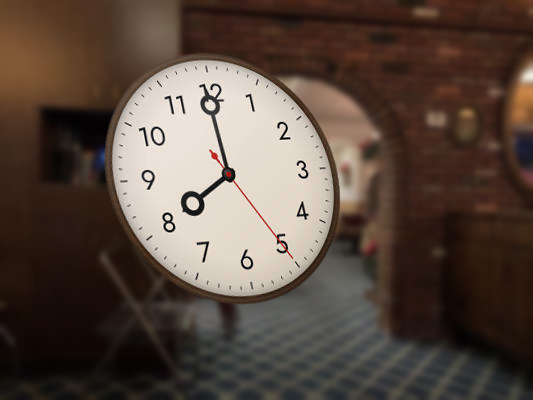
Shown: h=7 m=59 s=25
